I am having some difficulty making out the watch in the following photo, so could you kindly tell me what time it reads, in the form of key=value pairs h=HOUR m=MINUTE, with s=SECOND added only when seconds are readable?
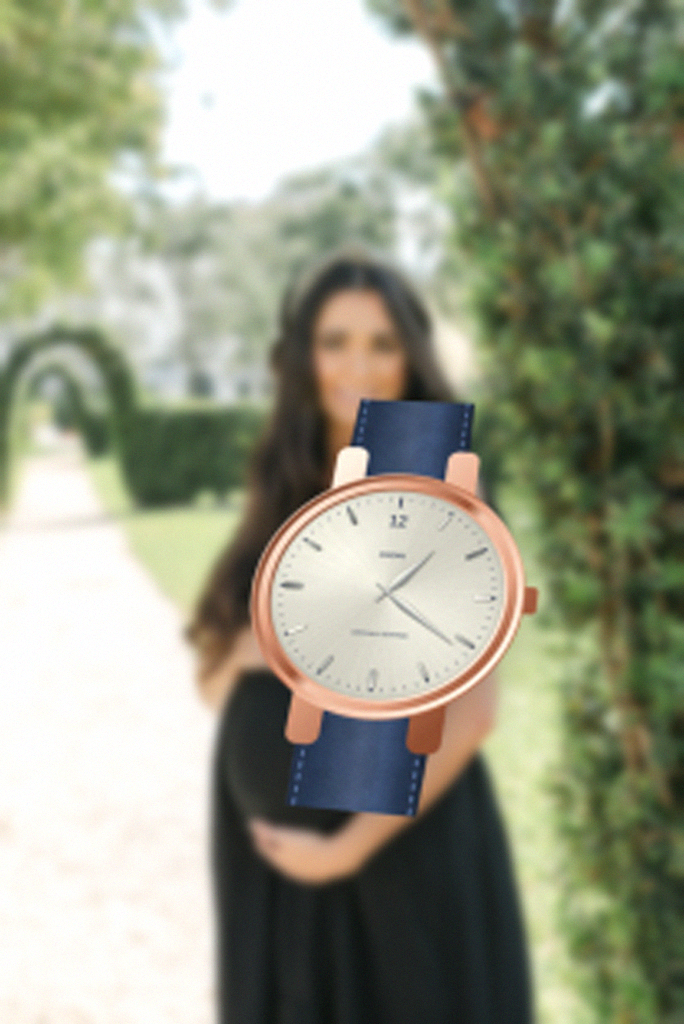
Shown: h=1 m=21
